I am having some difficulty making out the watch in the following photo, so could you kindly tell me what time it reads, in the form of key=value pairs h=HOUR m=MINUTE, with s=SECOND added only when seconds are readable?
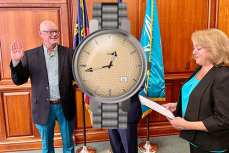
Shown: h=12 m=43
